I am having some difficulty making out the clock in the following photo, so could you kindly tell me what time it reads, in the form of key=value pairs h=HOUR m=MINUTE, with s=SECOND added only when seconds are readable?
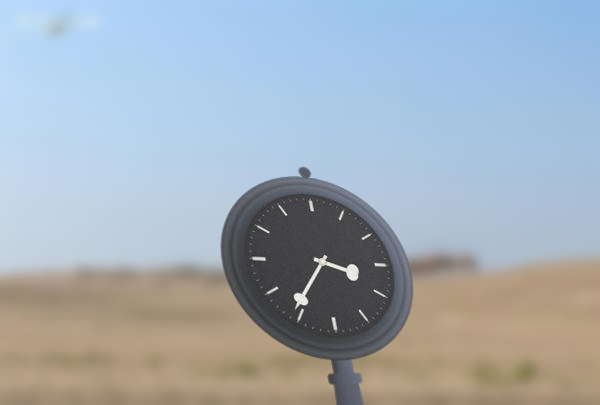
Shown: h=3 m=36
